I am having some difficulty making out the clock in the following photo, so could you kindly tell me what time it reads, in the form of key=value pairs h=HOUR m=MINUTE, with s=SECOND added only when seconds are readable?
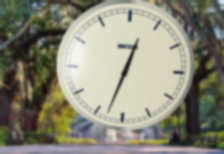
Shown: h=12 m=33
